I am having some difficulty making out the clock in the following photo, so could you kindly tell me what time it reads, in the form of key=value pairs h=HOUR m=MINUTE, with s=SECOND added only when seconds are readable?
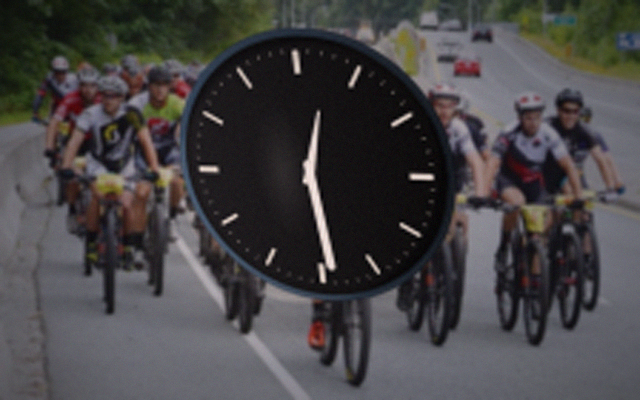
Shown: h=12 m=29
